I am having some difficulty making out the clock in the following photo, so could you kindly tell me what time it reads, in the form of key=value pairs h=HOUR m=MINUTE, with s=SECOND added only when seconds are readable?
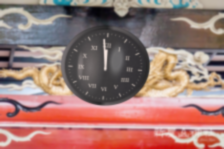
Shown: h=11 m=59
